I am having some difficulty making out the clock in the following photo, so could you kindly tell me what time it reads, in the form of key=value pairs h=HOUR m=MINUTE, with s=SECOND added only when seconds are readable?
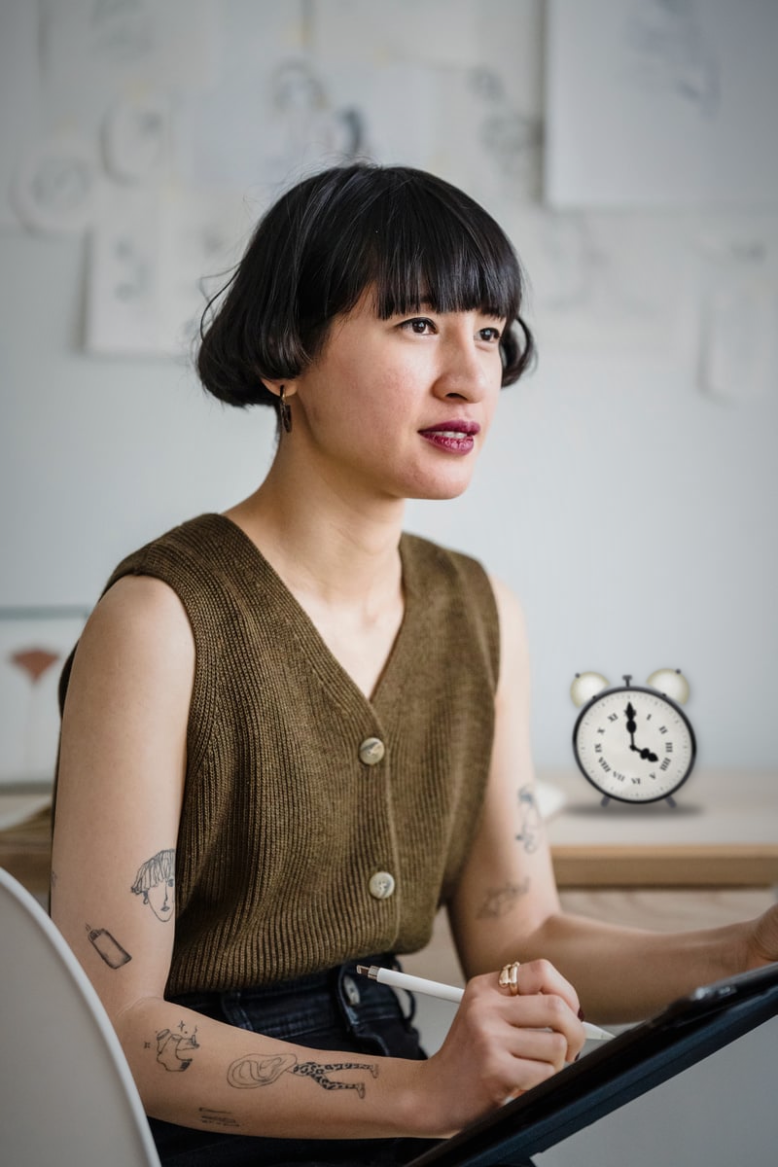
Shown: h=4 m=0
